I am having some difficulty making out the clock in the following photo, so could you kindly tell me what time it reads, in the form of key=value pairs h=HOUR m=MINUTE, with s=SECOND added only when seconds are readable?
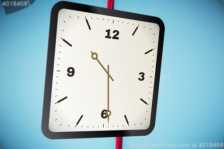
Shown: h=10 m=29
